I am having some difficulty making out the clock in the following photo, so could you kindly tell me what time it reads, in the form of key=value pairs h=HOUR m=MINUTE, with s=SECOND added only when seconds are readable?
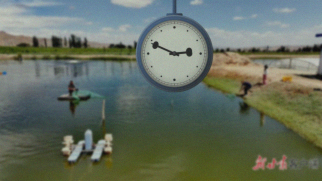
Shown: h=2 m=49
